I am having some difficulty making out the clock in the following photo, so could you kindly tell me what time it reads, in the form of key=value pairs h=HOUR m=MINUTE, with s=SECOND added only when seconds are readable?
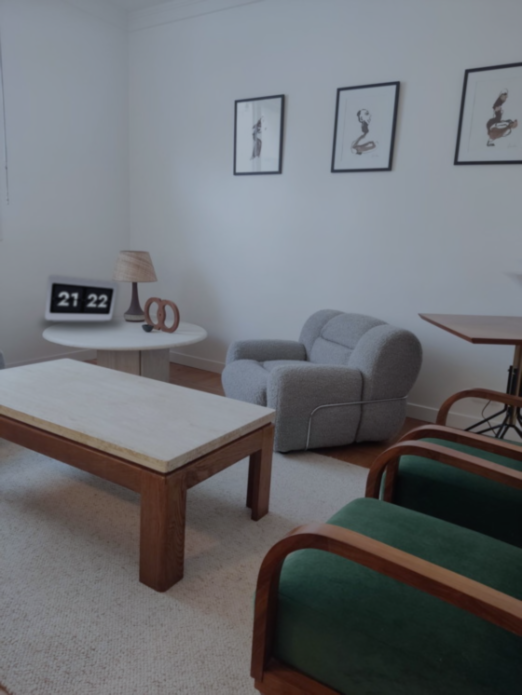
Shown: h=21 m=22
